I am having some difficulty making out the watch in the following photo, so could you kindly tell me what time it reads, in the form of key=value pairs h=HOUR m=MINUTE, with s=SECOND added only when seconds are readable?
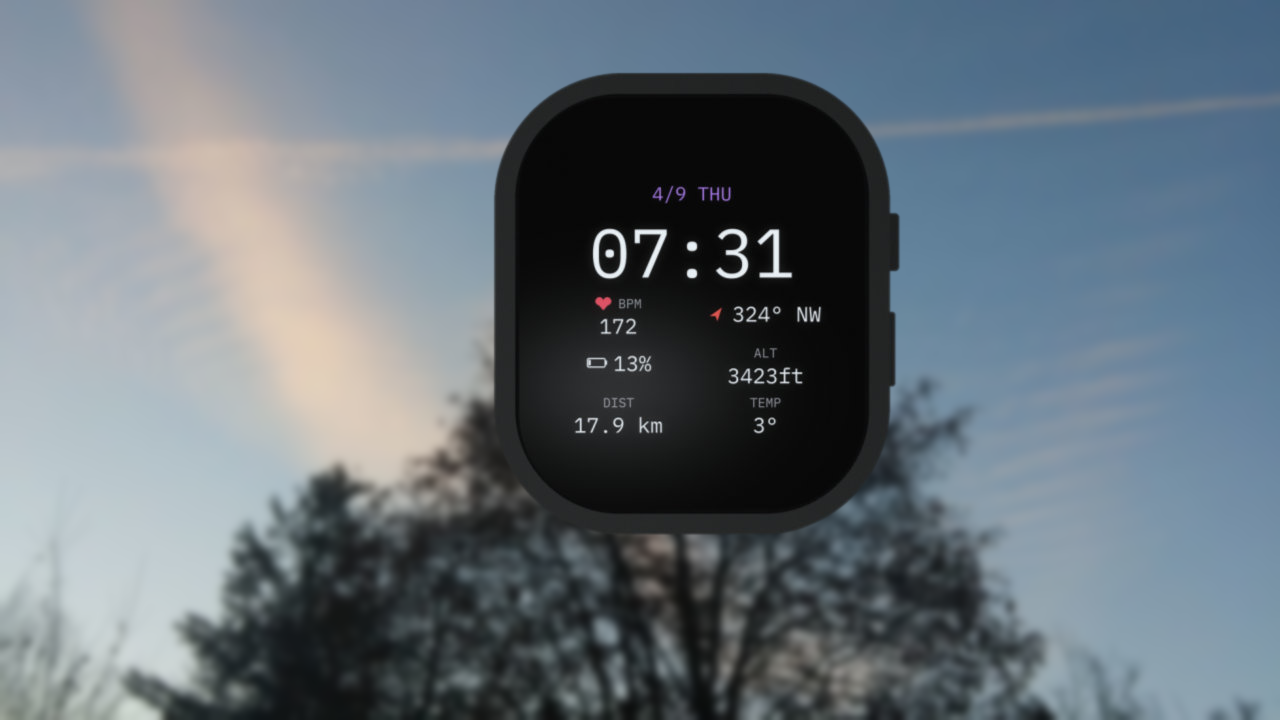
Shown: h=7 m=31
